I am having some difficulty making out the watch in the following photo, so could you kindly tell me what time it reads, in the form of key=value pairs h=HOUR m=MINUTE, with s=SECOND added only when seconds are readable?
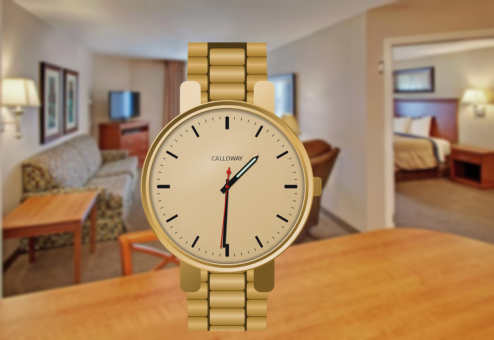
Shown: h=1 m=30 s=31
